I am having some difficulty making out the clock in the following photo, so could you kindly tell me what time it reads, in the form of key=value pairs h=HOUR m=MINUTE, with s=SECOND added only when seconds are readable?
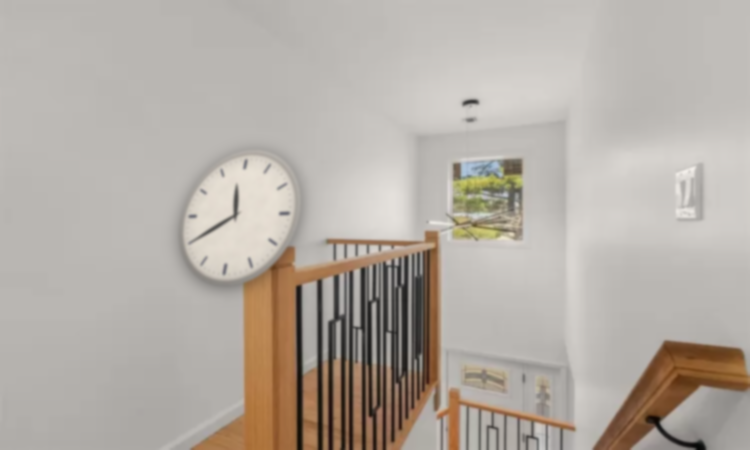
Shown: h=11 m=40
